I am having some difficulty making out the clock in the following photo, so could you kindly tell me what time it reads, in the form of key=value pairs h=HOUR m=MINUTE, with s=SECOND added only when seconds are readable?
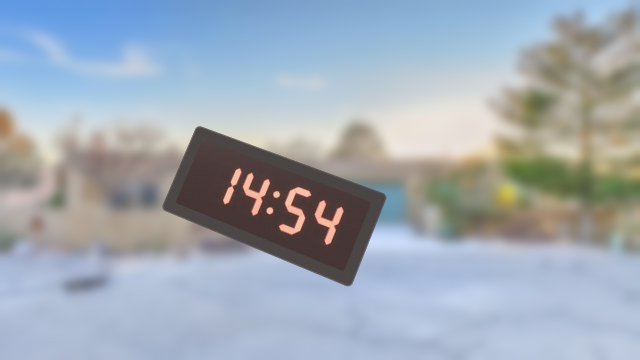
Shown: h=14 m=54
